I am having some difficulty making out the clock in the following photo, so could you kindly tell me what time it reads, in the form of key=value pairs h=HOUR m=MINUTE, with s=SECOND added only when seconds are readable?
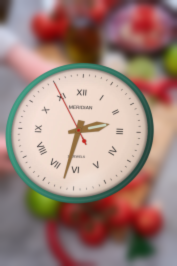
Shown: h=2 m=31 s=55
